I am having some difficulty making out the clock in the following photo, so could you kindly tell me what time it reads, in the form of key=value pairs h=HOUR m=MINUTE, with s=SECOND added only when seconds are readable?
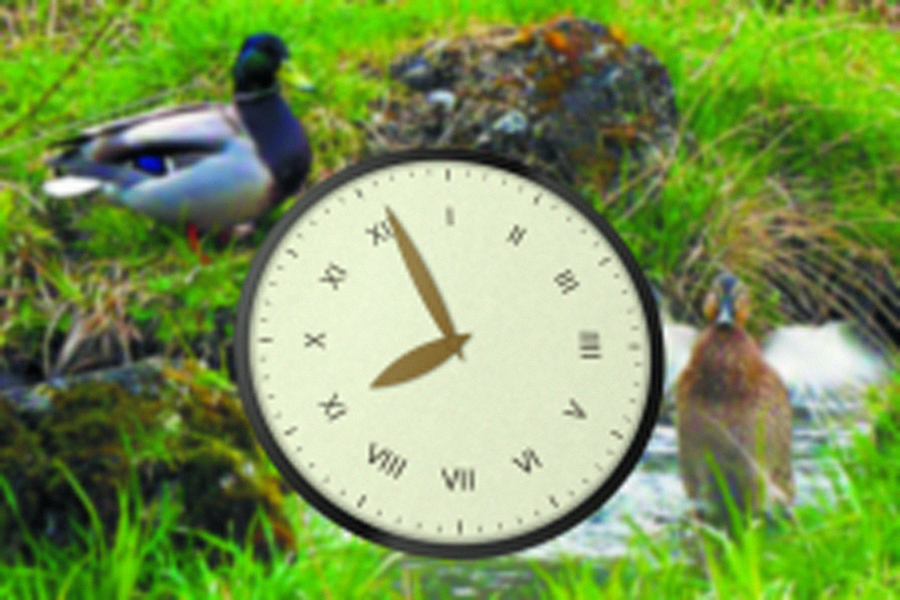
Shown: h=9 m=1
